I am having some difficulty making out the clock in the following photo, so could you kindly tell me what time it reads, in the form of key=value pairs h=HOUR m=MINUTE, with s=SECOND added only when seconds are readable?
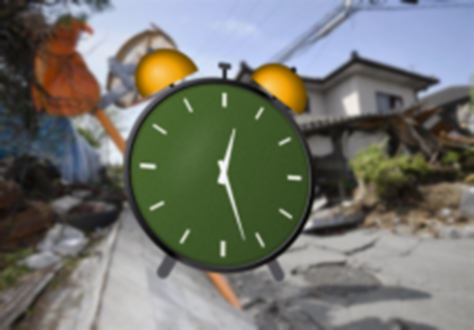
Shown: h=12 m=27
